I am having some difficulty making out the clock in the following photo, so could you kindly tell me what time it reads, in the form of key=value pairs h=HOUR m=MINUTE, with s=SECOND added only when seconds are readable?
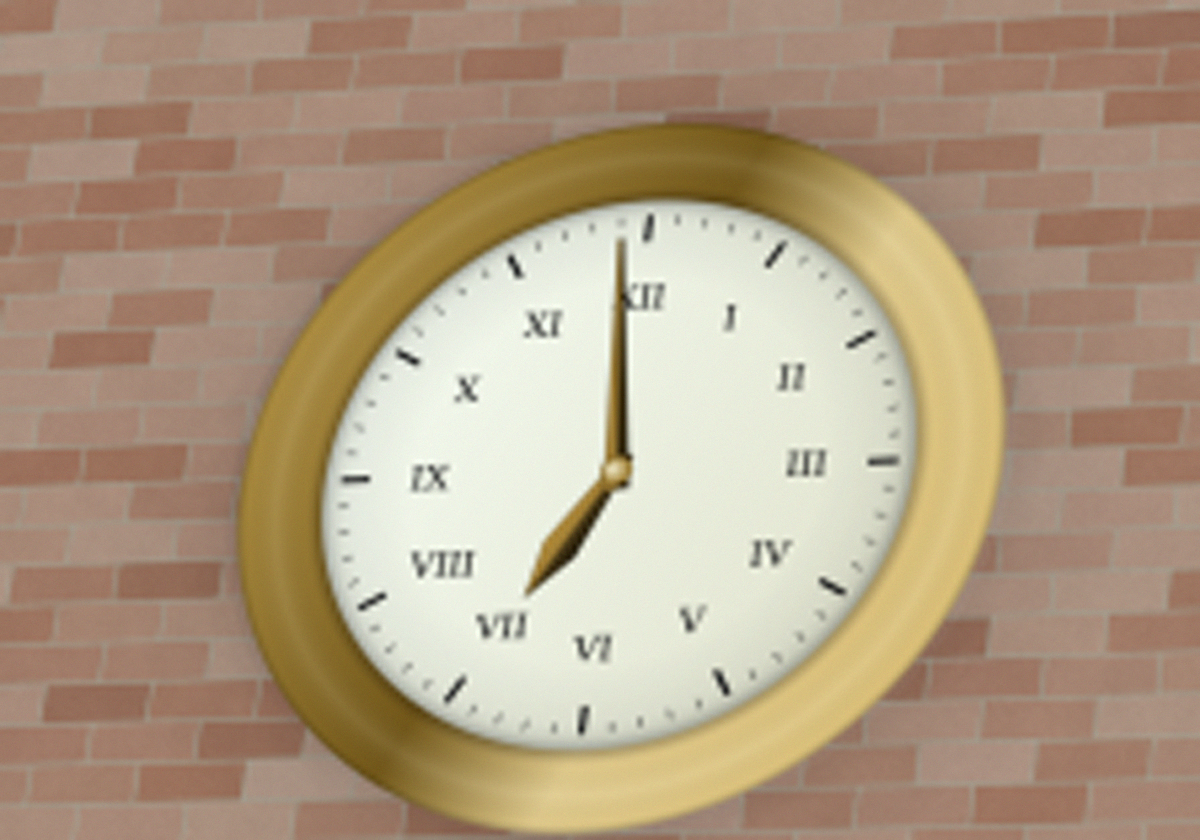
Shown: h=6 m=59
